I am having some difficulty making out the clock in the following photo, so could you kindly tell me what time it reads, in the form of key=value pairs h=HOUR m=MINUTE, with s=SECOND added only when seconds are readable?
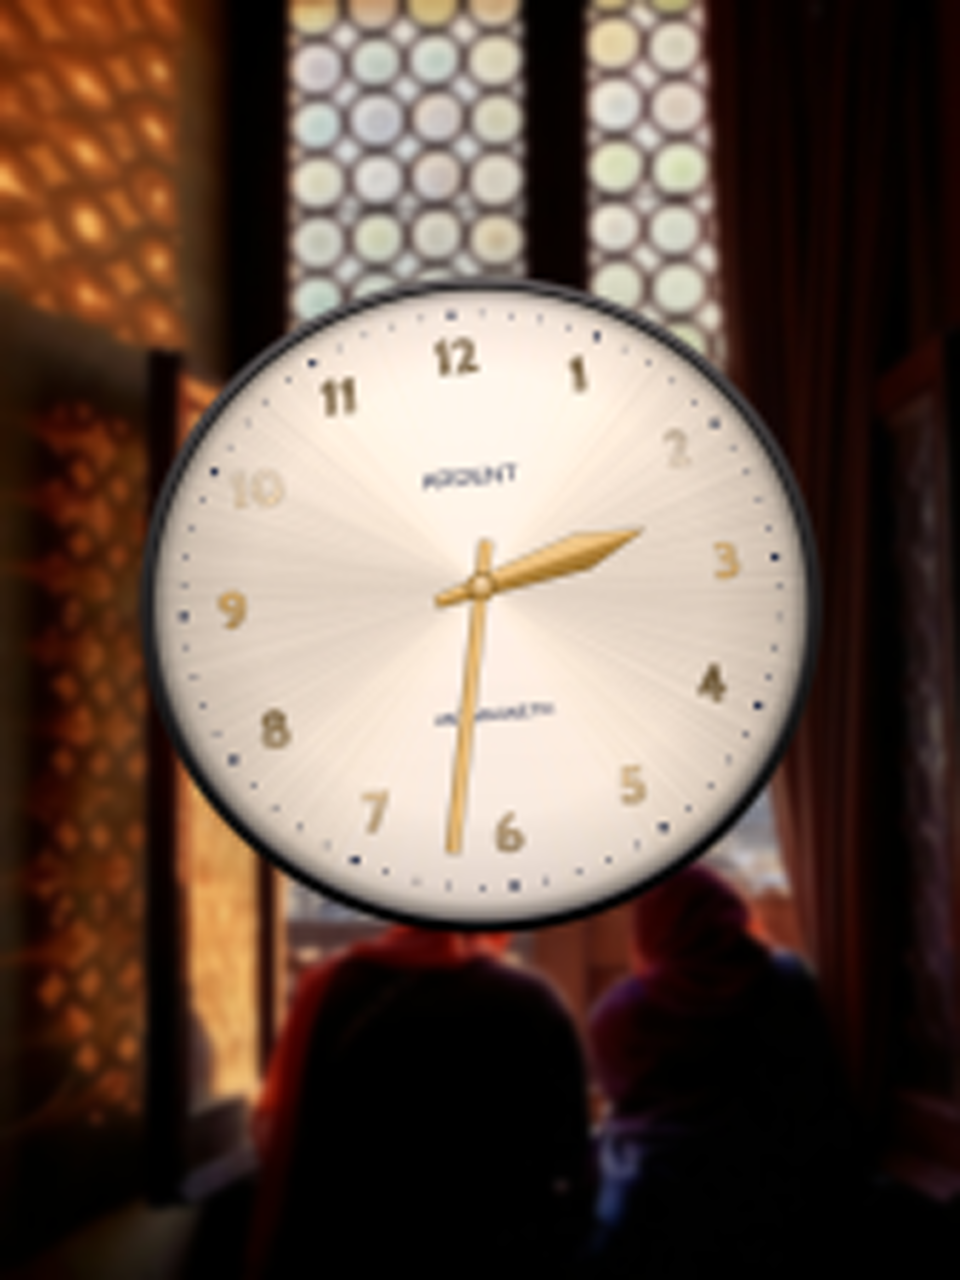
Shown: h=2 m=32
